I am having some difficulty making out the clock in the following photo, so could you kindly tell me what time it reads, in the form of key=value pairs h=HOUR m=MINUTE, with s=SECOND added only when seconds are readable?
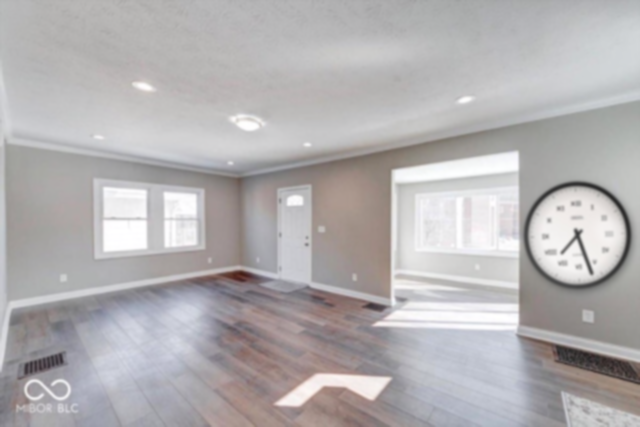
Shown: h=7 m=27
